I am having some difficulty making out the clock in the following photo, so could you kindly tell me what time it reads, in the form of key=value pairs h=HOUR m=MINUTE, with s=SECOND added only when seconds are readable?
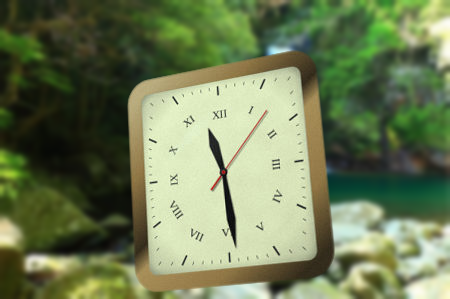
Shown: h=11 m=29 s=7
